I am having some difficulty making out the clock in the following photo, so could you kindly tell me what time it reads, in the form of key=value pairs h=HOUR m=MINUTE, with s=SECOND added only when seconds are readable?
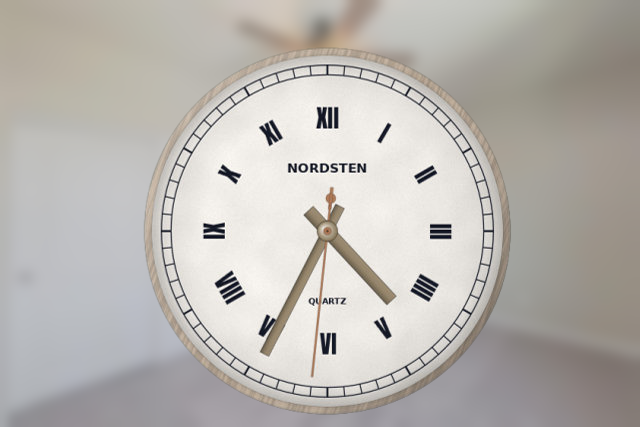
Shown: h=4 m=34 s=31
